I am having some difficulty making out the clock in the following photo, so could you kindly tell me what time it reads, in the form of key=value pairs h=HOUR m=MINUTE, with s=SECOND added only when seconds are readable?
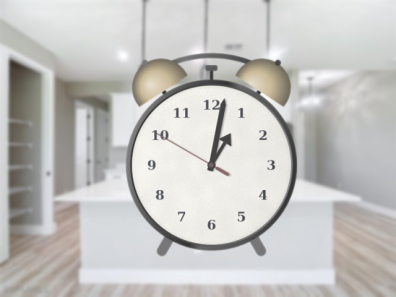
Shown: h=1 m=1 s=50
